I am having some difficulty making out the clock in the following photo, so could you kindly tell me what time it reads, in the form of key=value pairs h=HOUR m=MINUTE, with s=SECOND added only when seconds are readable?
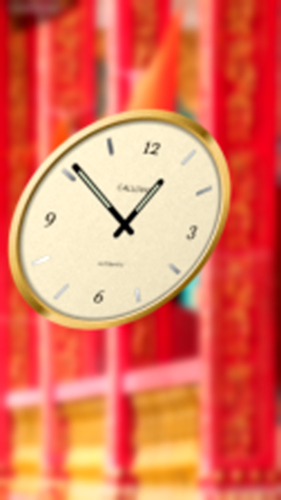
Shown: h=12 m=51
